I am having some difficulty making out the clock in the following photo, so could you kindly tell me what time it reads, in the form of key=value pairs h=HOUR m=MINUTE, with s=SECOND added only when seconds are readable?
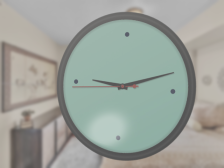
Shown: h=9 m=11 s=44
